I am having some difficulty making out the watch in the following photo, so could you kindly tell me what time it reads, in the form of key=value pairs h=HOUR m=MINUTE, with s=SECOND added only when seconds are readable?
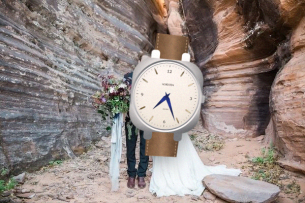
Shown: h=7 m=26
